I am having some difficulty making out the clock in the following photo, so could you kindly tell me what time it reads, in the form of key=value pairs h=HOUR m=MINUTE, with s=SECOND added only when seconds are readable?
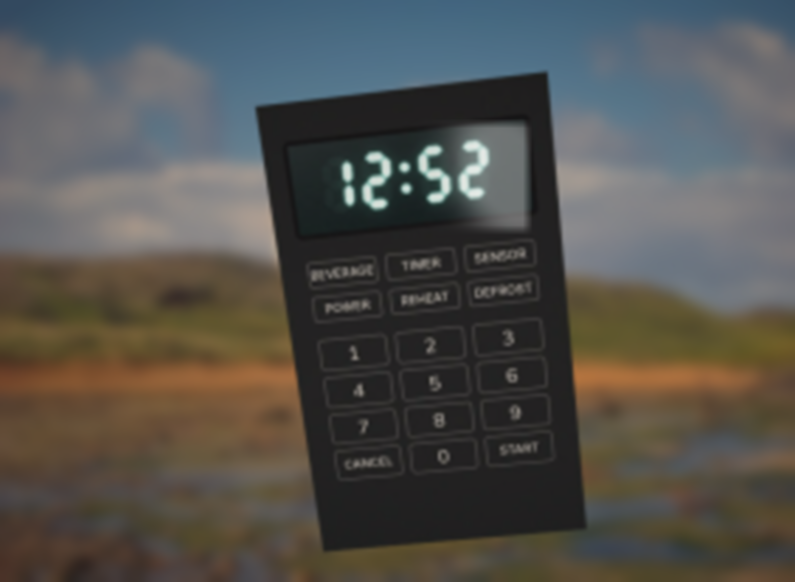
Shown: h=12 m=52
